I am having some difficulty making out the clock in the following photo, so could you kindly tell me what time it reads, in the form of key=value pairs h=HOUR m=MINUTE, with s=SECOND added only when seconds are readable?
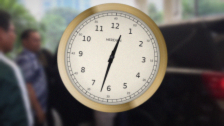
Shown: h=12 m=32
